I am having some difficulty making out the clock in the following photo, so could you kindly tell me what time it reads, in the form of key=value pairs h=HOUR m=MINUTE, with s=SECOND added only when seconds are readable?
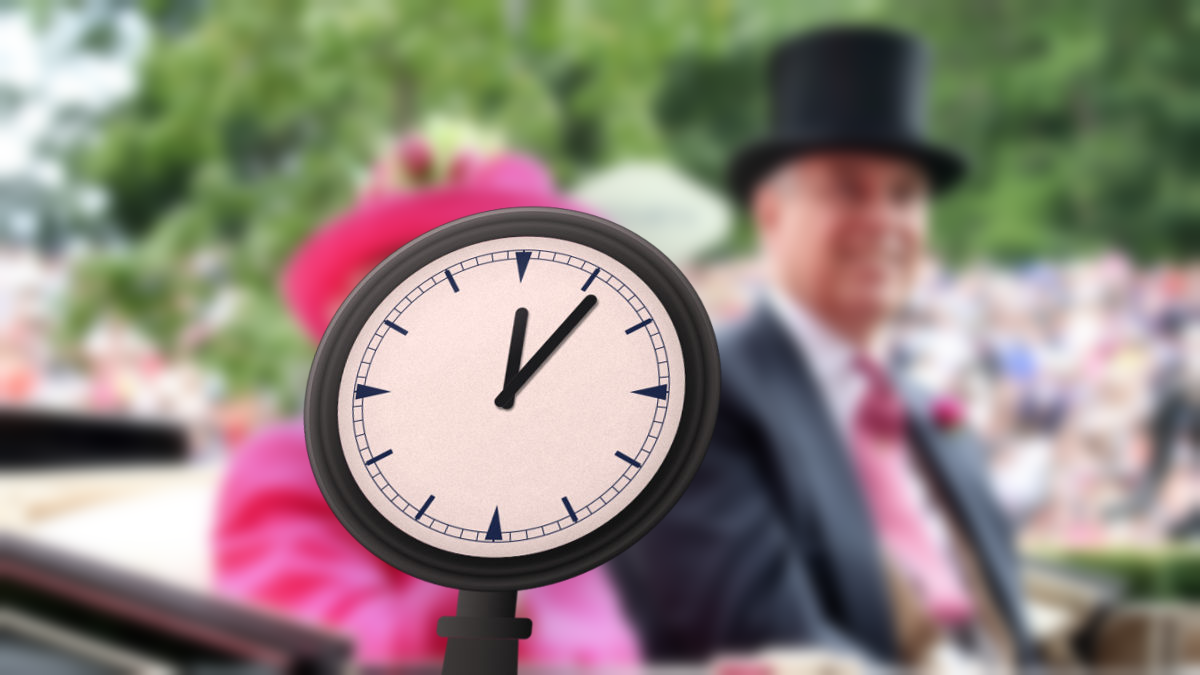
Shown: h=12 m=6
